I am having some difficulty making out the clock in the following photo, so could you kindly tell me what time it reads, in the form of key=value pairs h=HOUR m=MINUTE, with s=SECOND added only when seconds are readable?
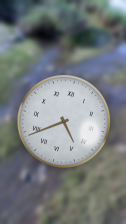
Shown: h=4 m=39
